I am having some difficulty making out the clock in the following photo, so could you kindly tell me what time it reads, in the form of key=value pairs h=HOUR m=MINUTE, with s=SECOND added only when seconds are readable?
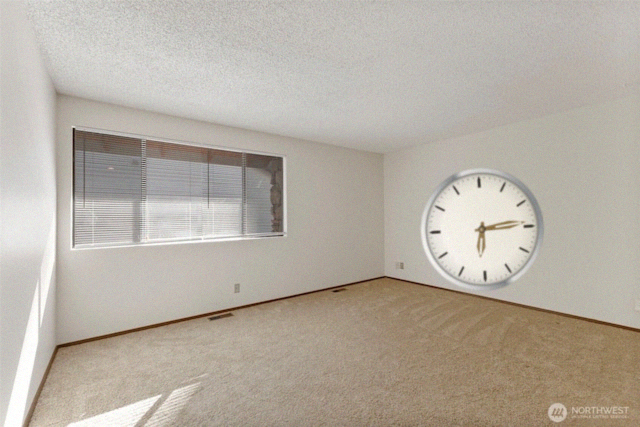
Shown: h=6 m=14
